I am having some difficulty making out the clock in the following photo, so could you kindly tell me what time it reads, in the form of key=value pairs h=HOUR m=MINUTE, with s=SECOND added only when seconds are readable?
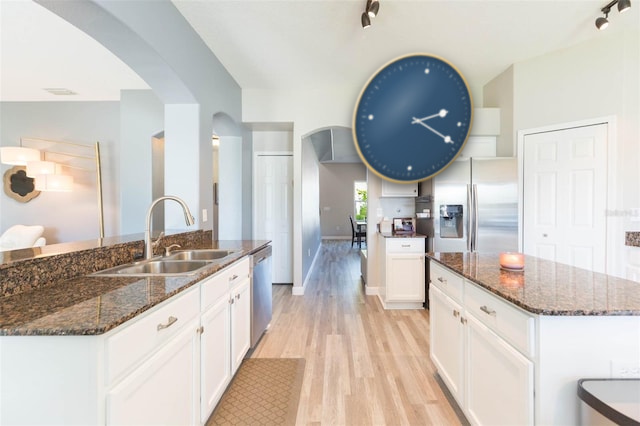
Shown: h=2 m=19
